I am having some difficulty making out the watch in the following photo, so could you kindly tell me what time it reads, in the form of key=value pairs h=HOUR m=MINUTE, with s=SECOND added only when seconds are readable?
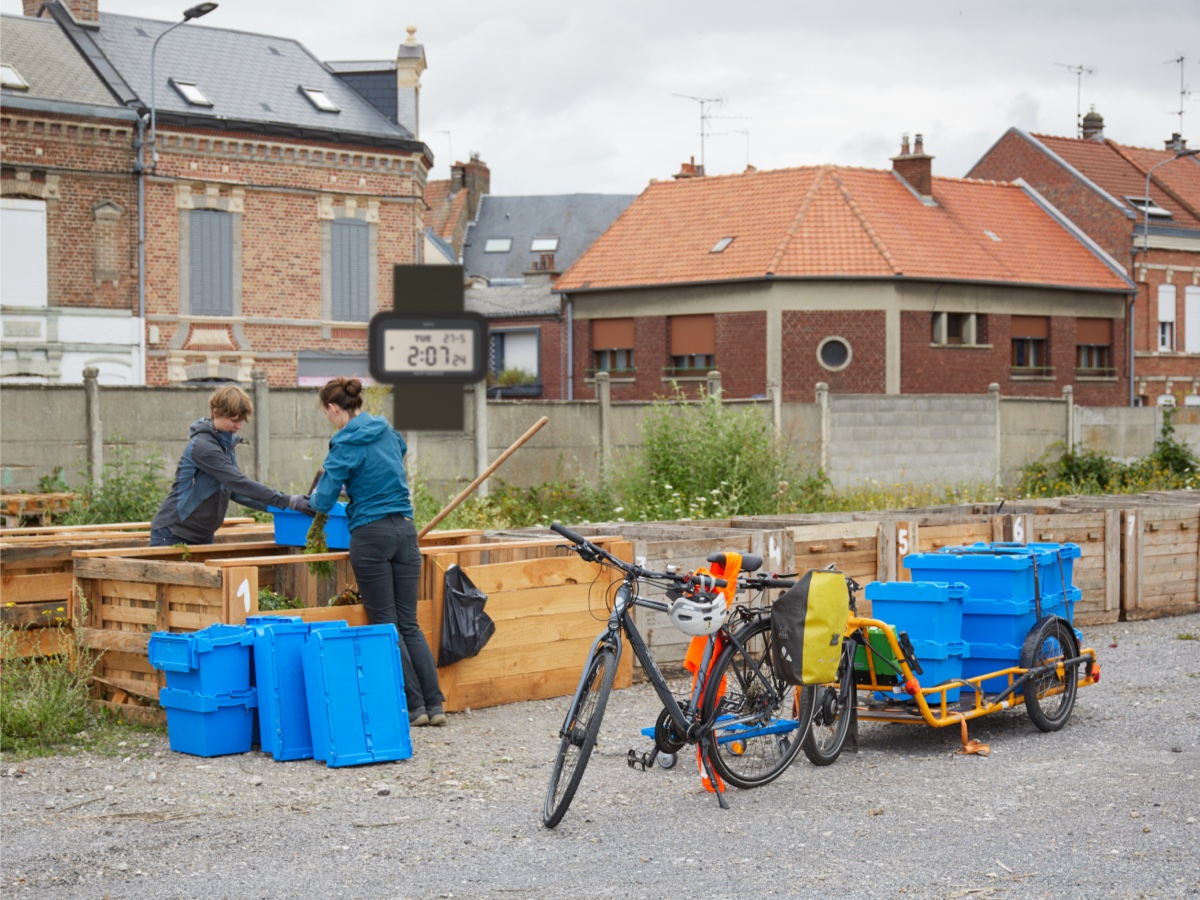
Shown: h=2 m=7
